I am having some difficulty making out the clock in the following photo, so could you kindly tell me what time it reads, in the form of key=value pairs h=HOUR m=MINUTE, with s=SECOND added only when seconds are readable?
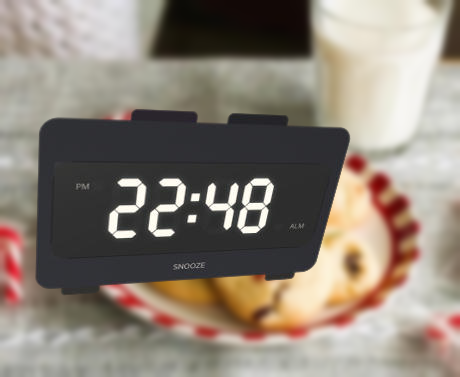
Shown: h=22 m=48
